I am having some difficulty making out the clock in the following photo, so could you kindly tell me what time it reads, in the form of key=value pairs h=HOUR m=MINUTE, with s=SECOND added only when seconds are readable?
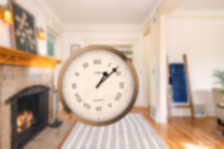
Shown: h=1 m=8
